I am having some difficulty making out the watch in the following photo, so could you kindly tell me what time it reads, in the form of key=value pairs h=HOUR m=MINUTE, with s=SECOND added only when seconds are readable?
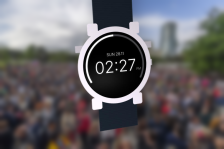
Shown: h=2 m=27
